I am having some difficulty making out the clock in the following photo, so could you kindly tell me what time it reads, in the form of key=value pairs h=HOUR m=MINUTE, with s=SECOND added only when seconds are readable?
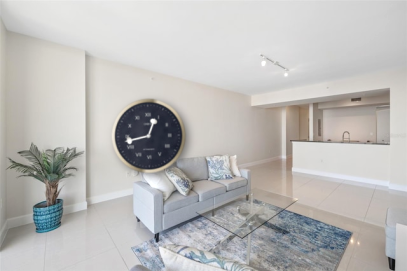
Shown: h=12 m=43
